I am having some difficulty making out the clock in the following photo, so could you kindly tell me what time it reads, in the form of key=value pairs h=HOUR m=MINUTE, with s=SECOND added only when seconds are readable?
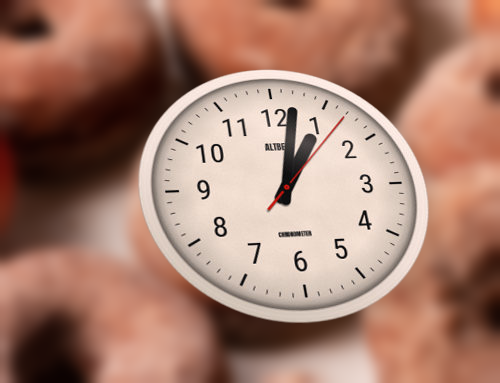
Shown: h=1 m=2 s=7
